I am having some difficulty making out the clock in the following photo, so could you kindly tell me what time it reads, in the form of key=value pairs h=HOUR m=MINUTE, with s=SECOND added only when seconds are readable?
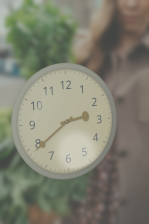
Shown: h=2 m=39
